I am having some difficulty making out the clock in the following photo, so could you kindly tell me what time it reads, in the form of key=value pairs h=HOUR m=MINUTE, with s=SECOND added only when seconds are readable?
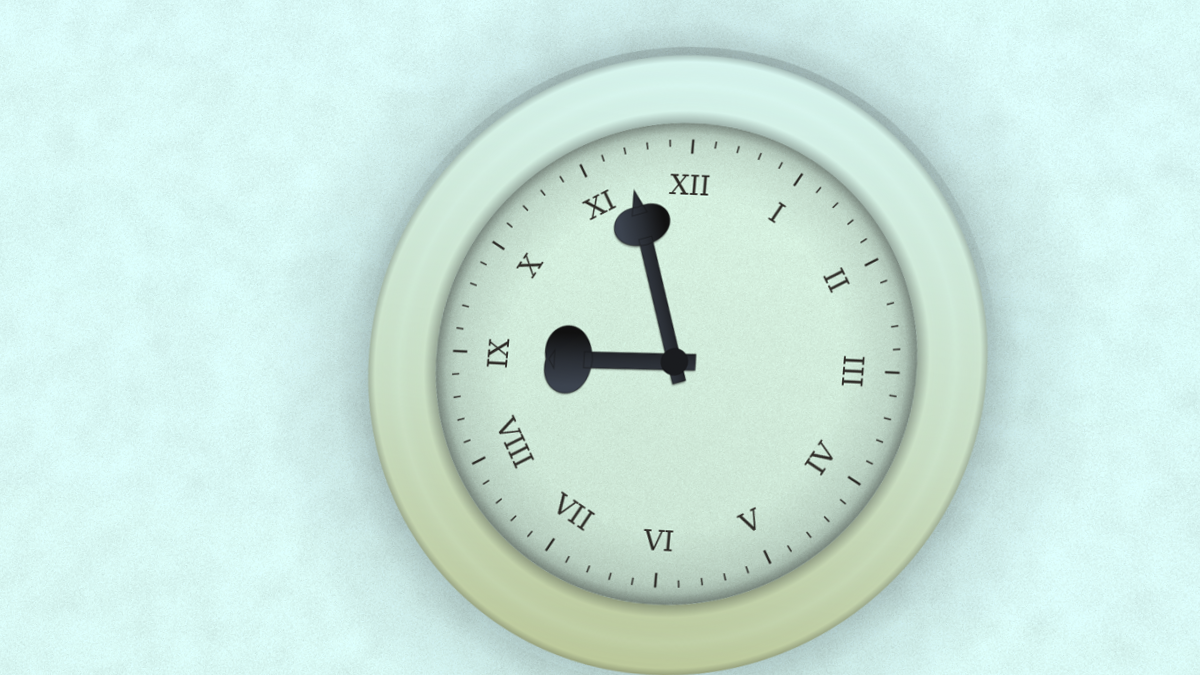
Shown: h=8 m=57
